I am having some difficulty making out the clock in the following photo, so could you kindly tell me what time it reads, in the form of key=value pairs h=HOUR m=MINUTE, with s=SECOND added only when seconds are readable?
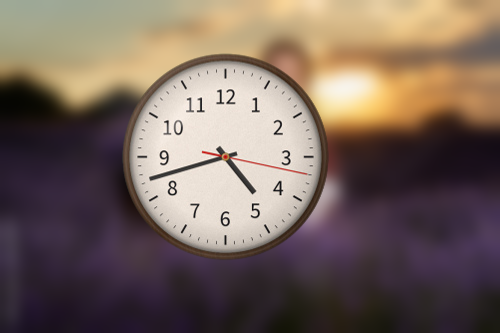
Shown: h=4 m=42 s=17
